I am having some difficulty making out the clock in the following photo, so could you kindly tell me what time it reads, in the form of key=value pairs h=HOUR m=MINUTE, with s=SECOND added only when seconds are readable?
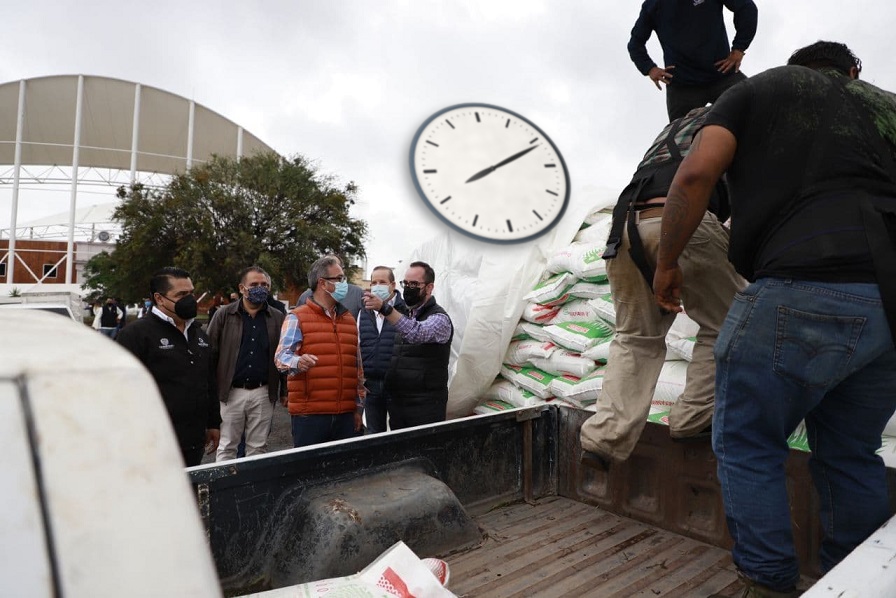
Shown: h=8 m=11
